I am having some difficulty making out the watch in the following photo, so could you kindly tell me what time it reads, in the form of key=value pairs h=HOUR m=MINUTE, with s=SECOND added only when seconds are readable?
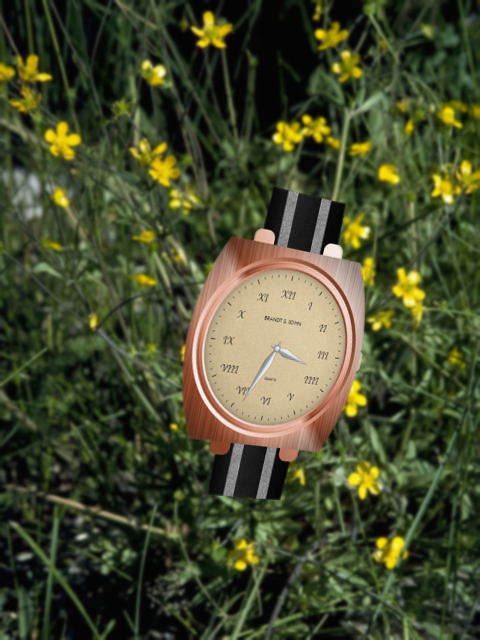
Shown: h=3 m=34
